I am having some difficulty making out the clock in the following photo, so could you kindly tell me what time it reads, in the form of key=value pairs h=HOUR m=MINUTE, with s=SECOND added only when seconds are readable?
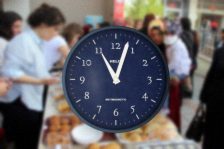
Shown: h=11 m=3
